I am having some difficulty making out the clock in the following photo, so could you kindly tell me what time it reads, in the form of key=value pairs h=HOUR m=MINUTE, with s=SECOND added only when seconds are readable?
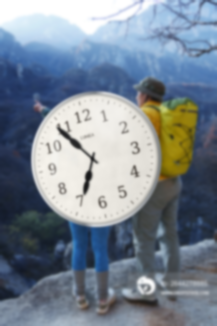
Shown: h=6 m=54
